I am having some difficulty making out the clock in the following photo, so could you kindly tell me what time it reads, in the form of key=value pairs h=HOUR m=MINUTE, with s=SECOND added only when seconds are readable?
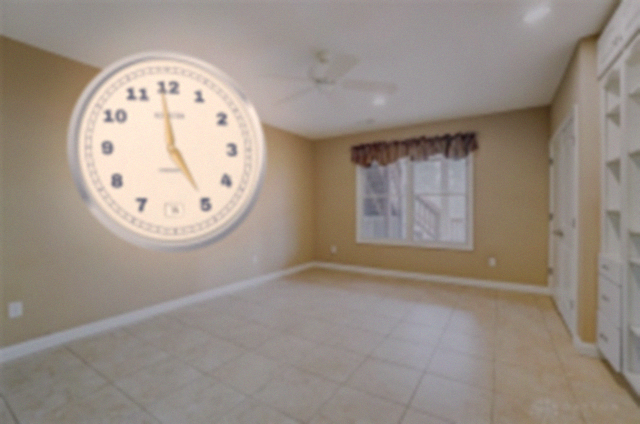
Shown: h=4 m=59
